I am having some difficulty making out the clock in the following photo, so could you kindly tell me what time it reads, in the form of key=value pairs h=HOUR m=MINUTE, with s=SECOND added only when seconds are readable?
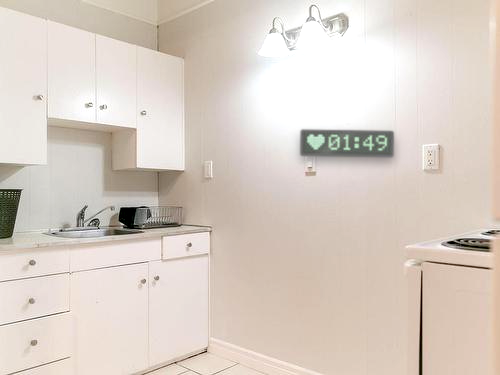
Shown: h=1 m=49
